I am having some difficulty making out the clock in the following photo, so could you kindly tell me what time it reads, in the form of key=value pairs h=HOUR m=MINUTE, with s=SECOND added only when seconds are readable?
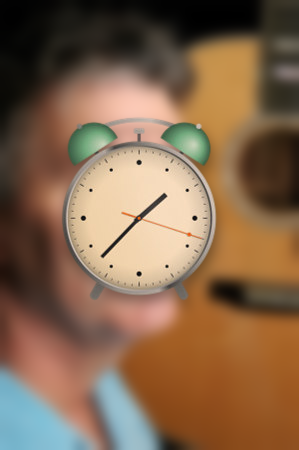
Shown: h=1 m=37 s=18
